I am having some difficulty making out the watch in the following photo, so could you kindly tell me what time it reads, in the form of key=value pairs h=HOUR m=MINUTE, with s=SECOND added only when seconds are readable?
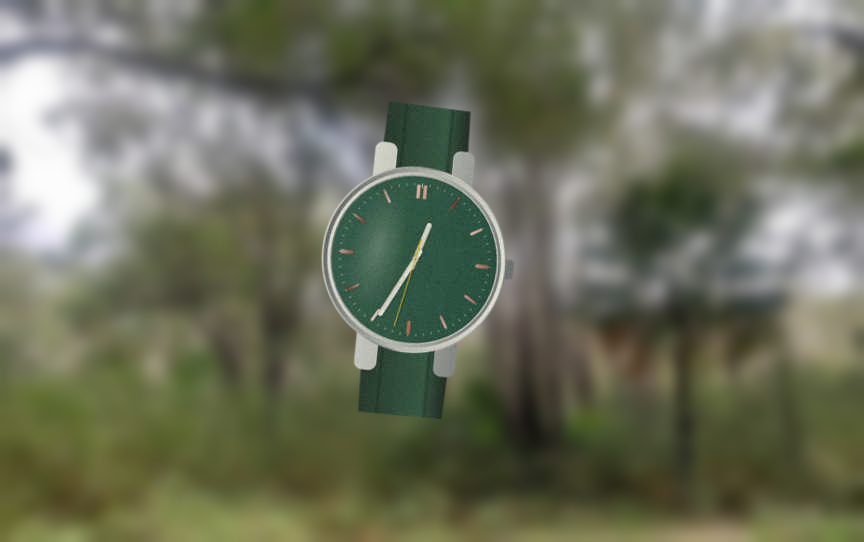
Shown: h=12 m=34 s=32
